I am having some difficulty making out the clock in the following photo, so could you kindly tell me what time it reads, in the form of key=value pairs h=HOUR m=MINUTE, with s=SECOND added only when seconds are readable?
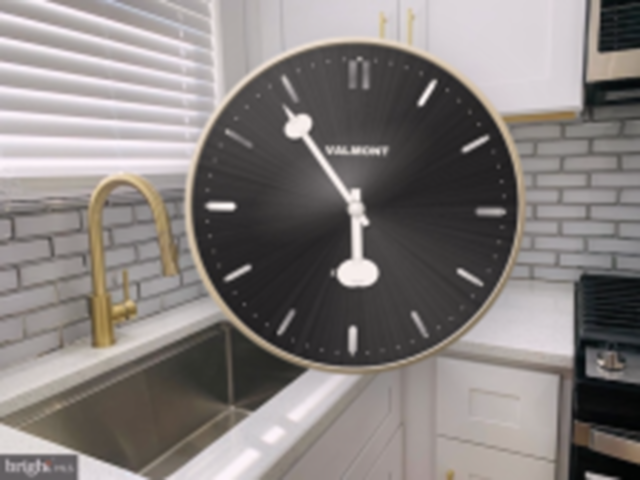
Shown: h=5 m=54
